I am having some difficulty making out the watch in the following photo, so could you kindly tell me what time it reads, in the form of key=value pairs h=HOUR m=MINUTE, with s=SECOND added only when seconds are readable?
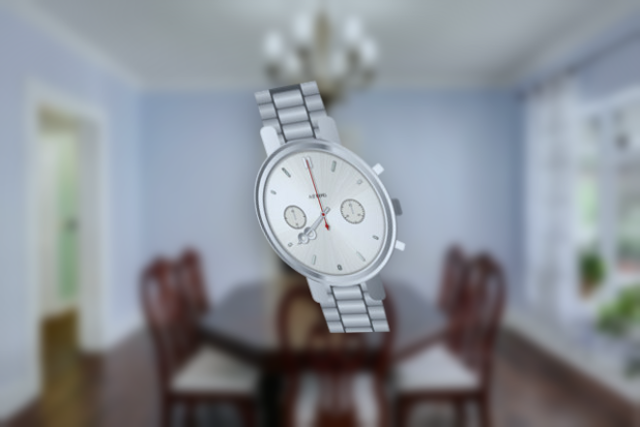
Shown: h=7 m=39
